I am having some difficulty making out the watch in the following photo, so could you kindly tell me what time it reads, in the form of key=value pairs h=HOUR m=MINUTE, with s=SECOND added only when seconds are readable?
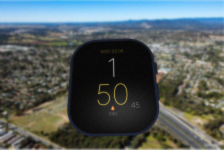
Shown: h=1 m=50
